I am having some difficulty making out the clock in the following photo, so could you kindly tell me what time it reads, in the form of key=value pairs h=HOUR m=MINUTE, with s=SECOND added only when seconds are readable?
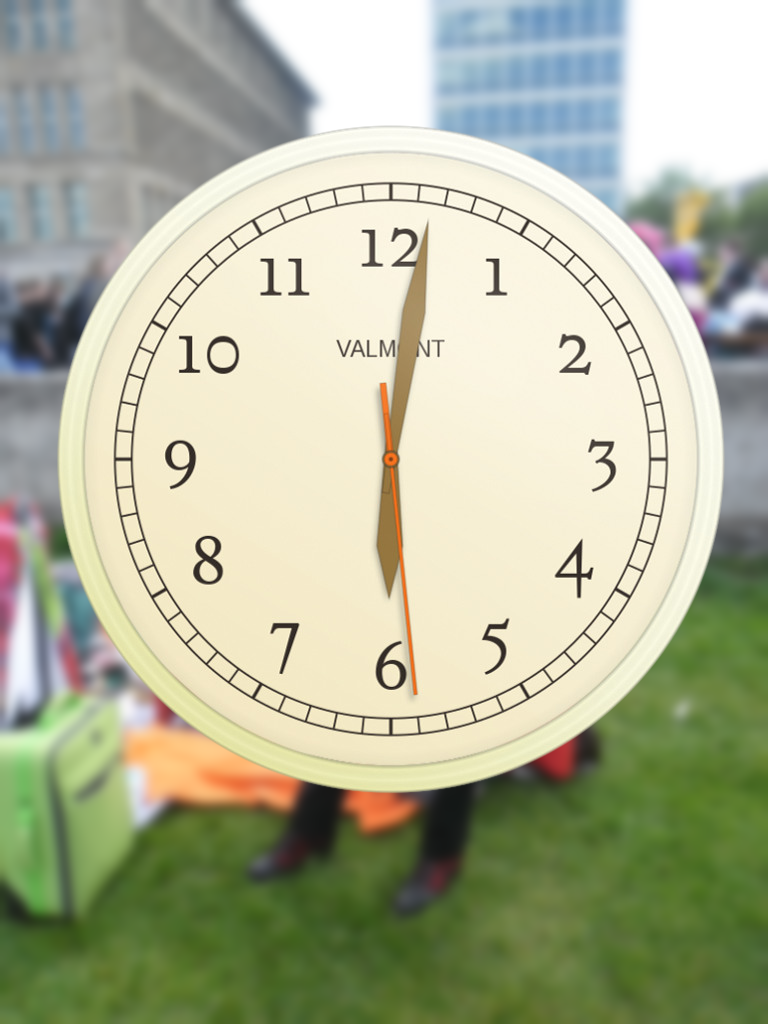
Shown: h=6 m=1 s=29
